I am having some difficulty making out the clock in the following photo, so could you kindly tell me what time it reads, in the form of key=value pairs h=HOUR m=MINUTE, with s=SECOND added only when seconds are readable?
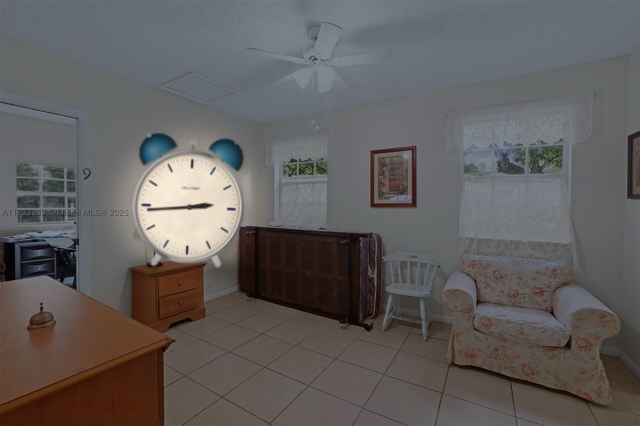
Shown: h=2 m=44
